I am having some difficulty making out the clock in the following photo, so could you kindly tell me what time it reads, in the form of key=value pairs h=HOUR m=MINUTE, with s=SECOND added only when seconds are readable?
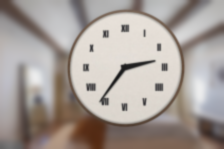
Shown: h=2 m=36
